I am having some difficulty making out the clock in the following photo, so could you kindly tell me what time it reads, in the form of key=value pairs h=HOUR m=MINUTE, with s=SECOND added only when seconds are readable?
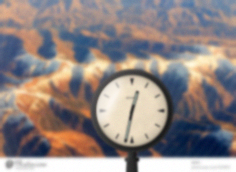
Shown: h=12 m=32
